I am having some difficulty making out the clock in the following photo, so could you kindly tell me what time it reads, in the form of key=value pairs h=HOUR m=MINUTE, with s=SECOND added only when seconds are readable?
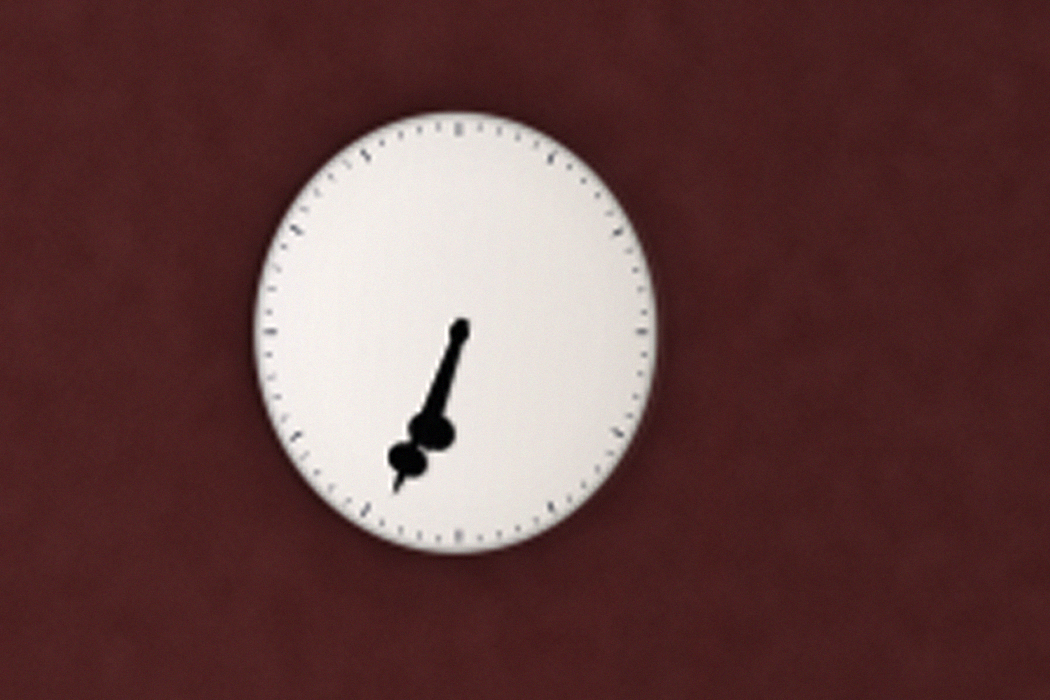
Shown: h=6 m=34
